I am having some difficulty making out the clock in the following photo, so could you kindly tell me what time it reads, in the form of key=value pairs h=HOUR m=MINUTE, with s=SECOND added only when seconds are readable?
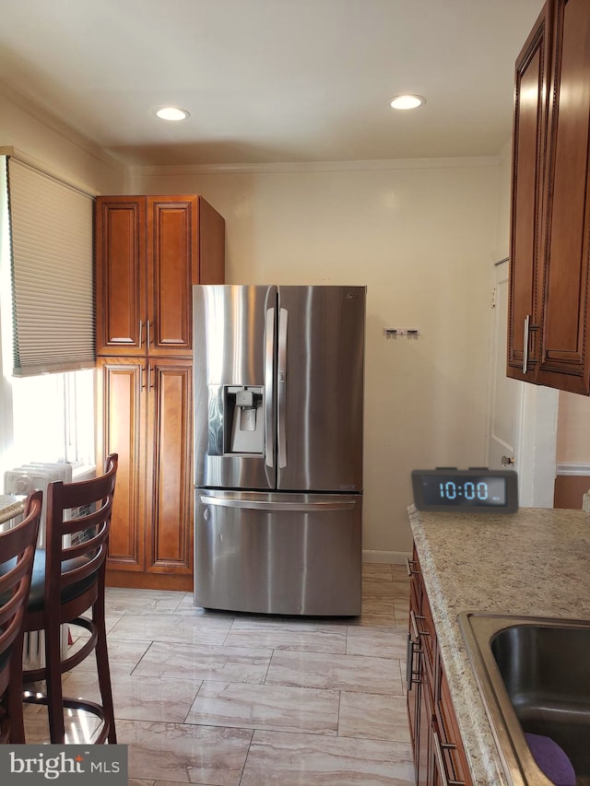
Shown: h=10 m=0
